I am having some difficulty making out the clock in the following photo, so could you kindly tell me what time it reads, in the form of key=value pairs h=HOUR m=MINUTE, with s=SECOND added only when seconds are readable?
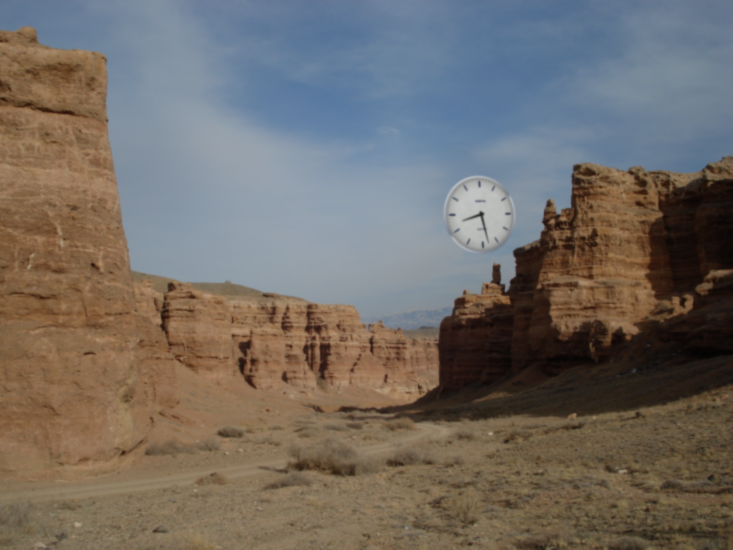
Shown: h=8 m=28
